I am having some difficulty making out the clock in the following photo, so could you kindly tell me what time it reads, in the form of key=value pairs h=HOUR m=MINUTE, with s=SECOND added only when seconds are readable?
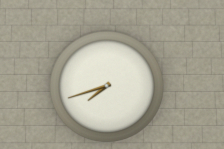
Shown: h=7 m=42
